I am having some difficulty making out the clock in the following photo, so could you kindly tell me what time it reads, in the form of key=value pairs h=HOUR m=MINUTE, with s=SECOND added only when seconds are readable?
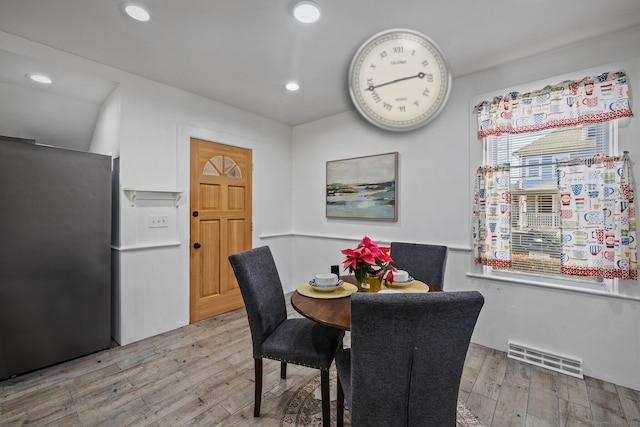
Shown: h=2 m=43
